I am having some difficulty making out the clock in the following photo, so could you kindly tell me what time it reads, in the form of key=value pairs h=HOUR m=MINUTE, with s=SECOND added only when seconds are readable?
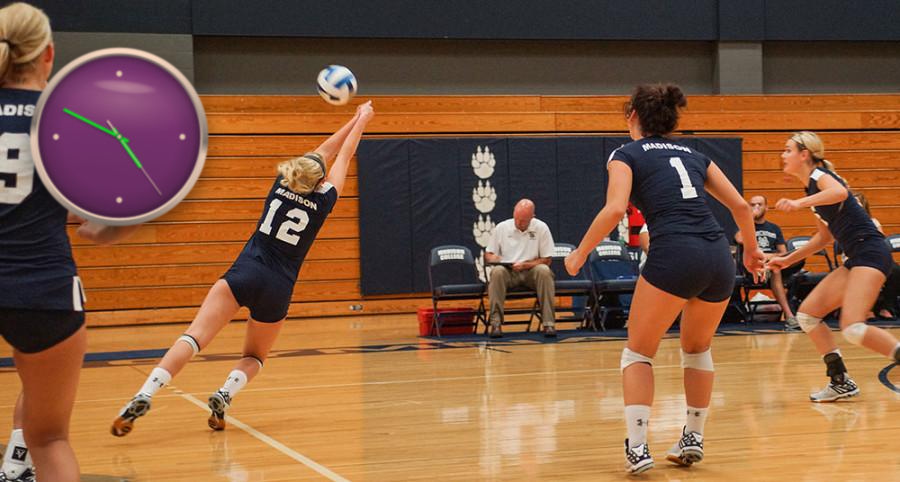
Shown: h=4 m=49 s=24
